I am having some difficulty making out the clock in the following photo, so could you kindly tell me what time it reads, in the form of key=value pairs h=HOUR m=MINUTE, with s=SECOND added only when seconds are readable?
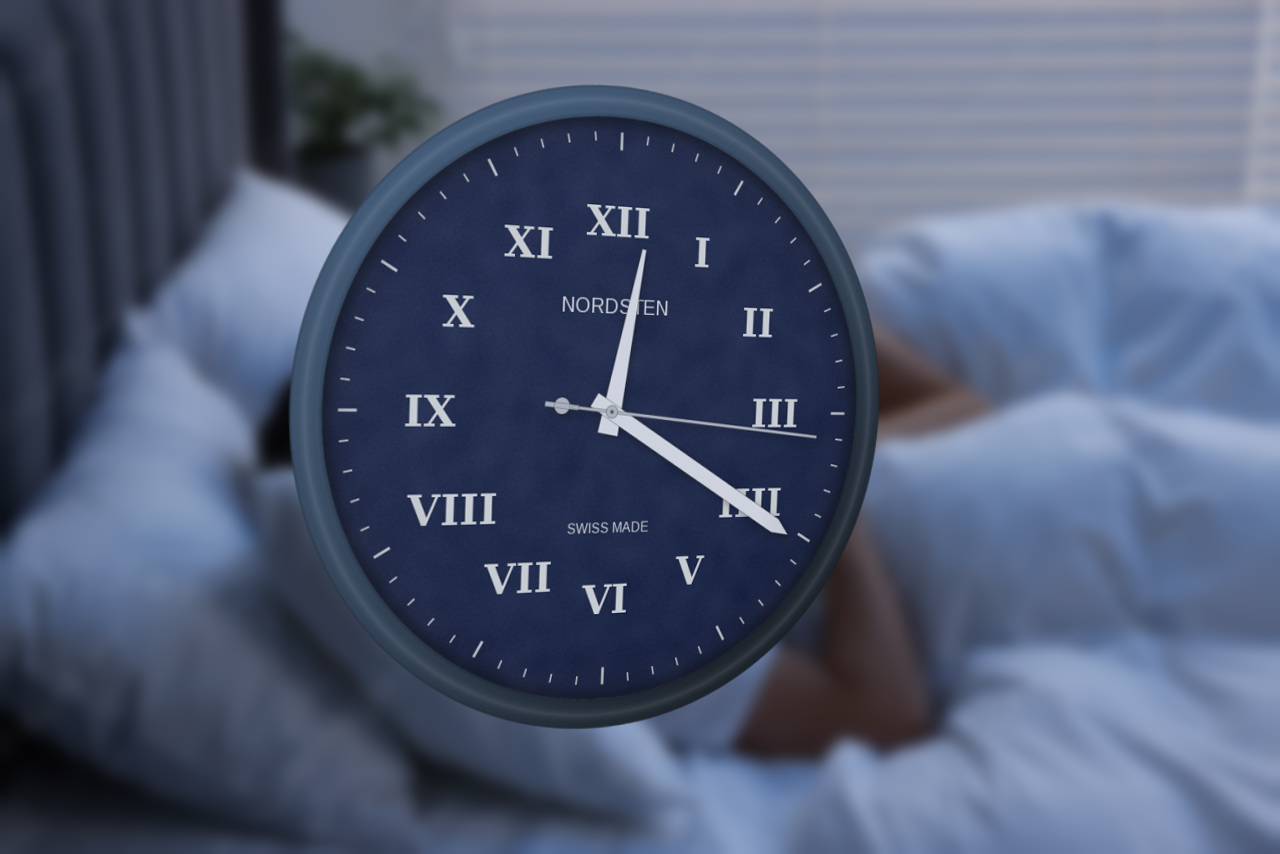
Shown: h=12 m=20 s=16
